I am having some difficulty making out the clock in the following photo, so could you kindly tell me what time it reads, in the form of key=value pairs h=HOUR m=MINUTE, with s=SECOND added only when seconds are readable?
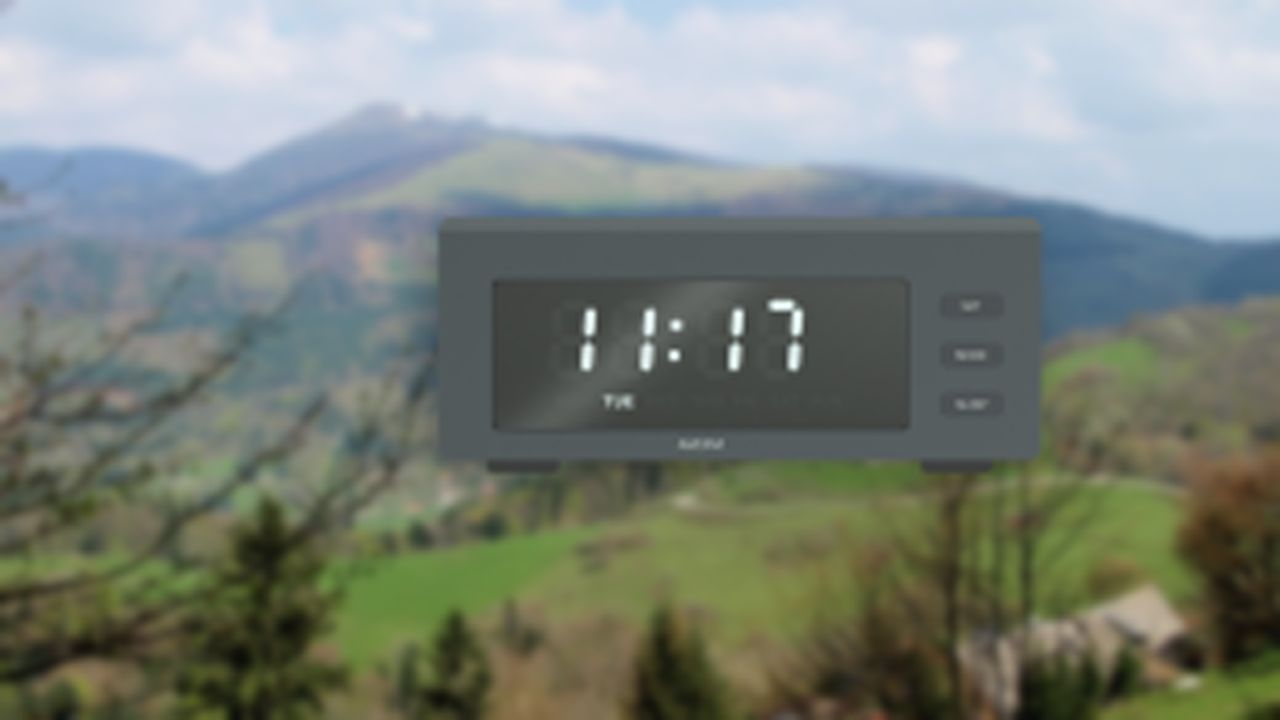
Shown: h=11 m=17
